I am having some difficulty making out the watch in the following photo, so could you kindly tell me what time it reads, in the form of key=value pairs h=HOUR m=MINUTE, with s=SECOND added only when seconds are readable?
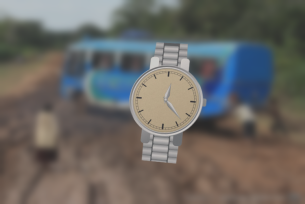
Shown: h=12 m=23
